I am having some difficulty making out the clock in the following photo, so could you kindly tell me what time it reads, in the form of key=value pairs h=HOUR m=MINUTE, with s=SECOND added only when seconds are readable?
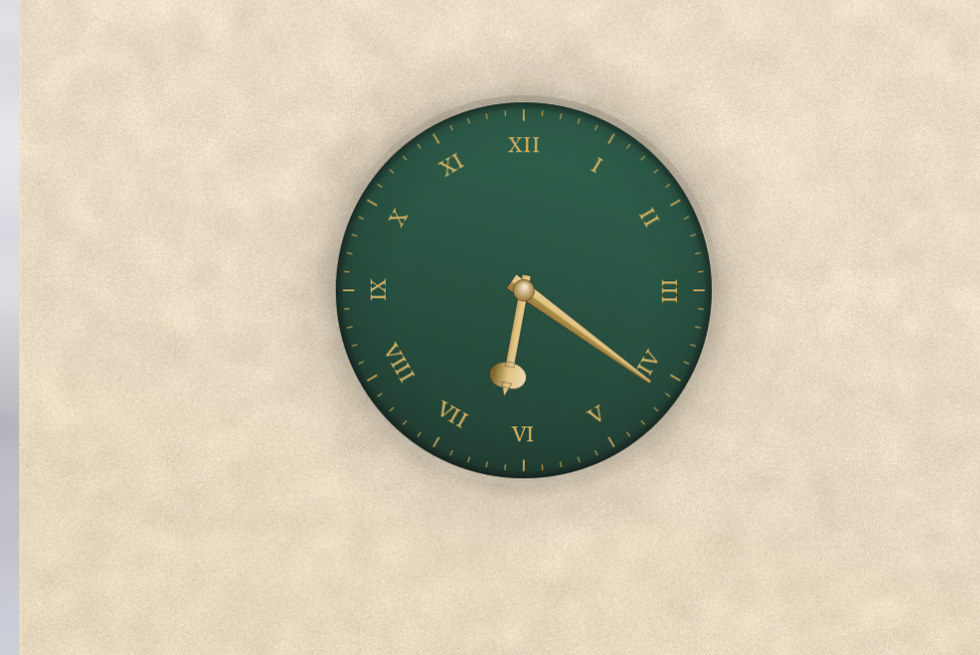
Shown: h=6 m=21
